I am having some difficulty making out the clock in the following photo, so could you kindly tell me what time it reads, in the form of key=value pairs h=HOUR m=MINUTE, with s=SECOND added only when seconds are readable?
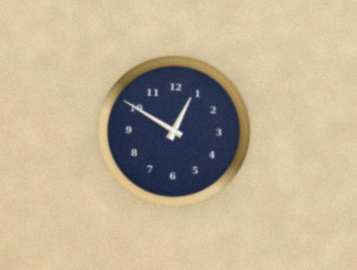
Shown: h=12 m=50
